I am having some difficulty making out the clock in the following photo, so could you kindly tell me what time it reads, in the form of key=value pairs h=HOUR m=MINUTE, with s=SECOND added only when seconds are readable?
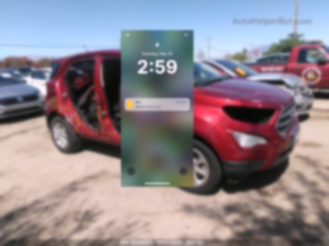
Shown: h=2 m=59
